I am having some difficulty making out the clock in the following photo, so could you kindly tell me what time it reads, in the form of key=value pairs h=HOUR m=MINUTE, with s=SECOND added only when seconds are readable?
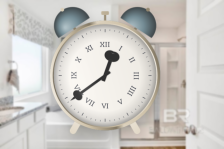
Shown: h=12 m=39
